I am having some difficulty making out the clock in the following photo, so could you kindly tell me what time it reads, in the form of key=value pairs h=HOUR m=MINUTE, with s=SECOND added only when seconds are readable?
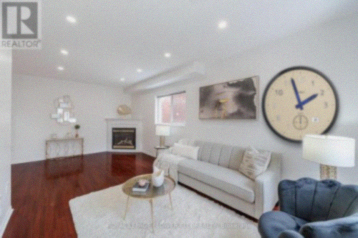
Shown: h=1 m=57
